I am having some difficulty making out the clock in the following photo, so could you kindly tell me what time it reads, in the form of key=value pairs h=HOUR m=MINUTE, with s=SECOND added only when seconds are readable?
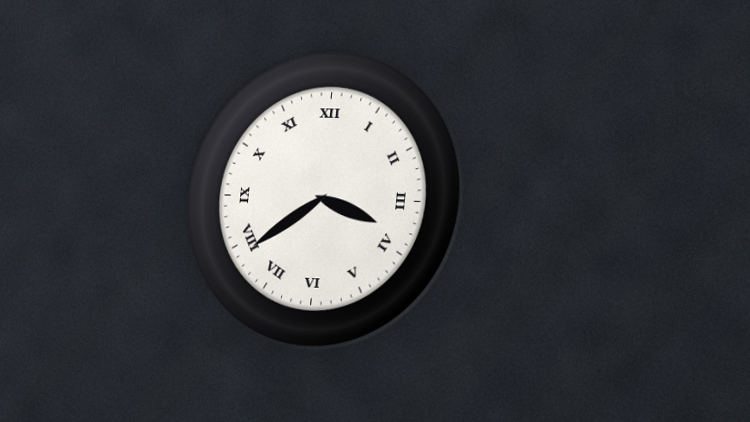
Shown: h=3 m=39
